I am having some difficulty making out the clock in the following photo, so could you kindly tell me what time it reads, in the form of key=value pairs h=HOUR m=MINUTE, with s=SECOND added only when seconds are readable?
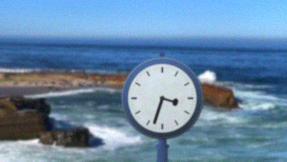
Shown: h=3 m=33
